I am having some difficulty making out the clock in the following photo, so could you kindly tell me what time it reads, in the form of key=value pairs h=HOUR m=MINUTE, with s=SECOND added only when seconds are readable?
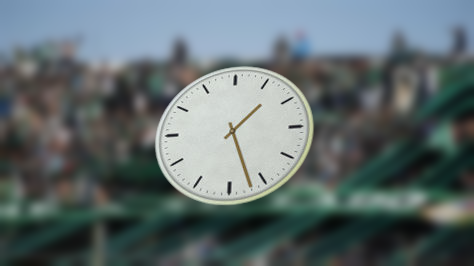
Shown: h=1 m=27
